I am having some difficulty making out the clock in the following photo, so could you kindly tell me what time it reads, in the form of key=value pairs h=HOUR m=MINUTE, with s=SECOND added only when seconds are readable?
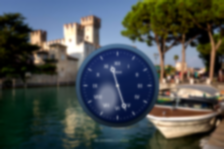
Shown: h=11 m=27
